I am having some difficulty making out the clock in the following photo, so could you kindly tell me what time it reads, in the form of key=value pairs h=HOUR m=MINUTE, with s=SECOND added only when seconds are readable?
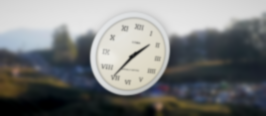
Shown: h=1 m=36
